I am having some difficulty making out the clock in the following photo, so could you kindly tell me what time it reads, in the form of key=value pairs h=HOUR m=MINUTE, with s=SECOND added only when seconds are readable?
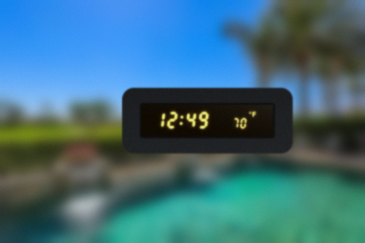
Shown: h=12 m=49
